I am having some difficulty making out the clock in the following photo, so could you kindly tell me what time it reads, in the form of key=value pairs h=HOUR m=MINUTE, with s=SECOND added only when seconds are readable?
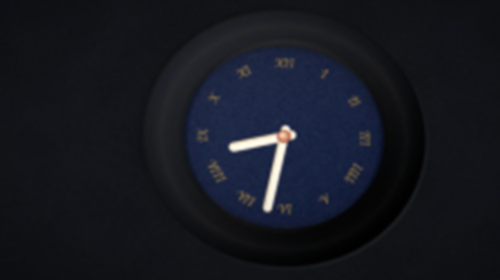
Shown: h=8 m=32
